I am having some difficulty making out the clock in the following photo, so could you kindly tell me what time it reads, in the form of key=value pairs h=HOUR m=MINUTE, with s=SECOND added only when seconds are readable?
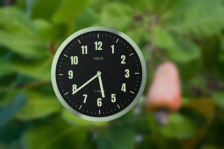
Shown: h=5 m=39
